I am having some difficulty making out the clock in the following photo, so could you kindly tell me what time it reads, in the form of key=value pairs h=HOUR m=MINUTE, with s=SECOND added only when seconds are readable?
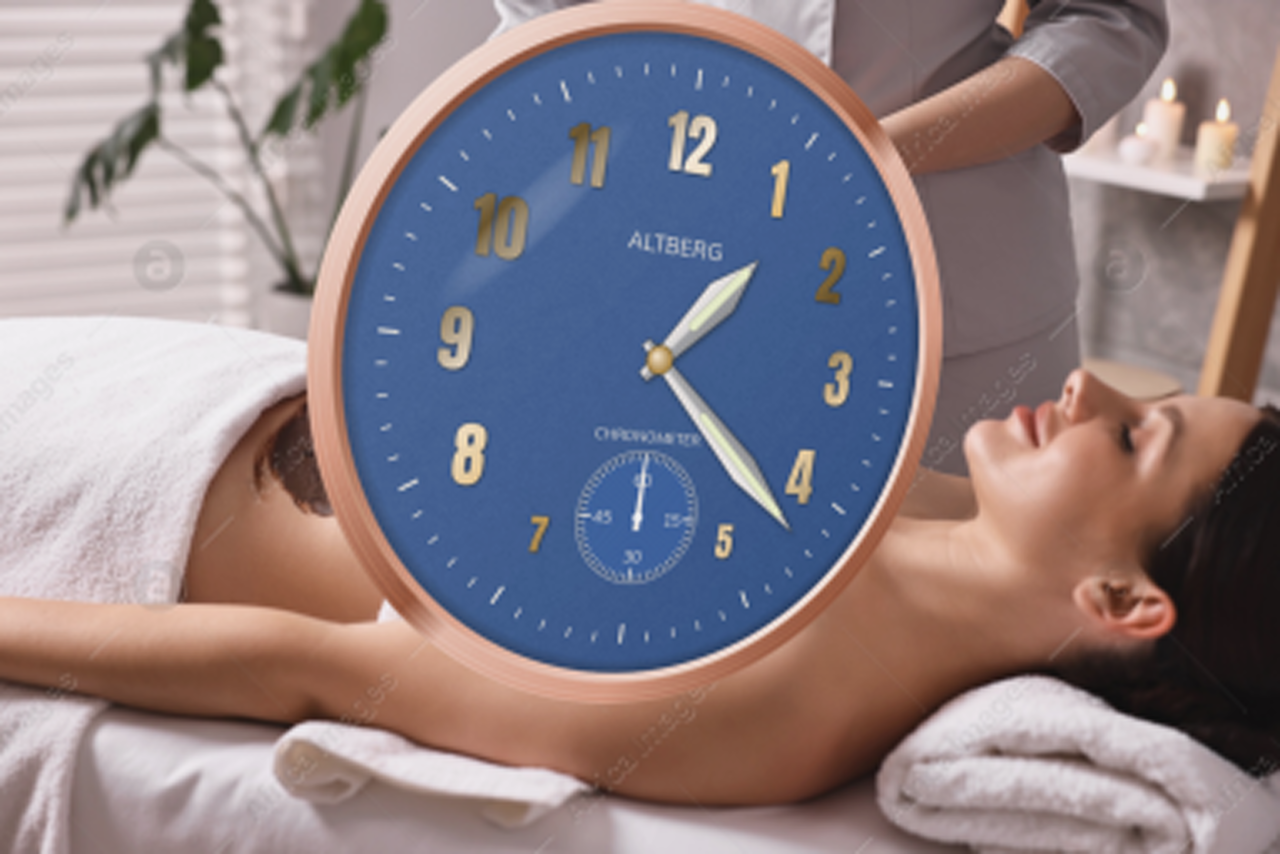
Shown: h=1 m=22
